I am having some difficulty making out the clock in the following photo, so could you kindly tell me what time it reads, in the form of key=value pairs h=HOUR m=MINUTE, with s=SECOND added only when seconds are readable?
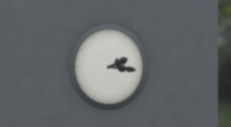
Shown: h=2 m=16
